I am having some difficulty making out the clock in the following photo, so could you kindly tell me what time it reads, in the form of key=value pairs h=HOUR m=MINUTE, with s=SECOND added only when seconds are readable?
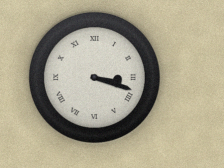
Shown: h=3 m=18
